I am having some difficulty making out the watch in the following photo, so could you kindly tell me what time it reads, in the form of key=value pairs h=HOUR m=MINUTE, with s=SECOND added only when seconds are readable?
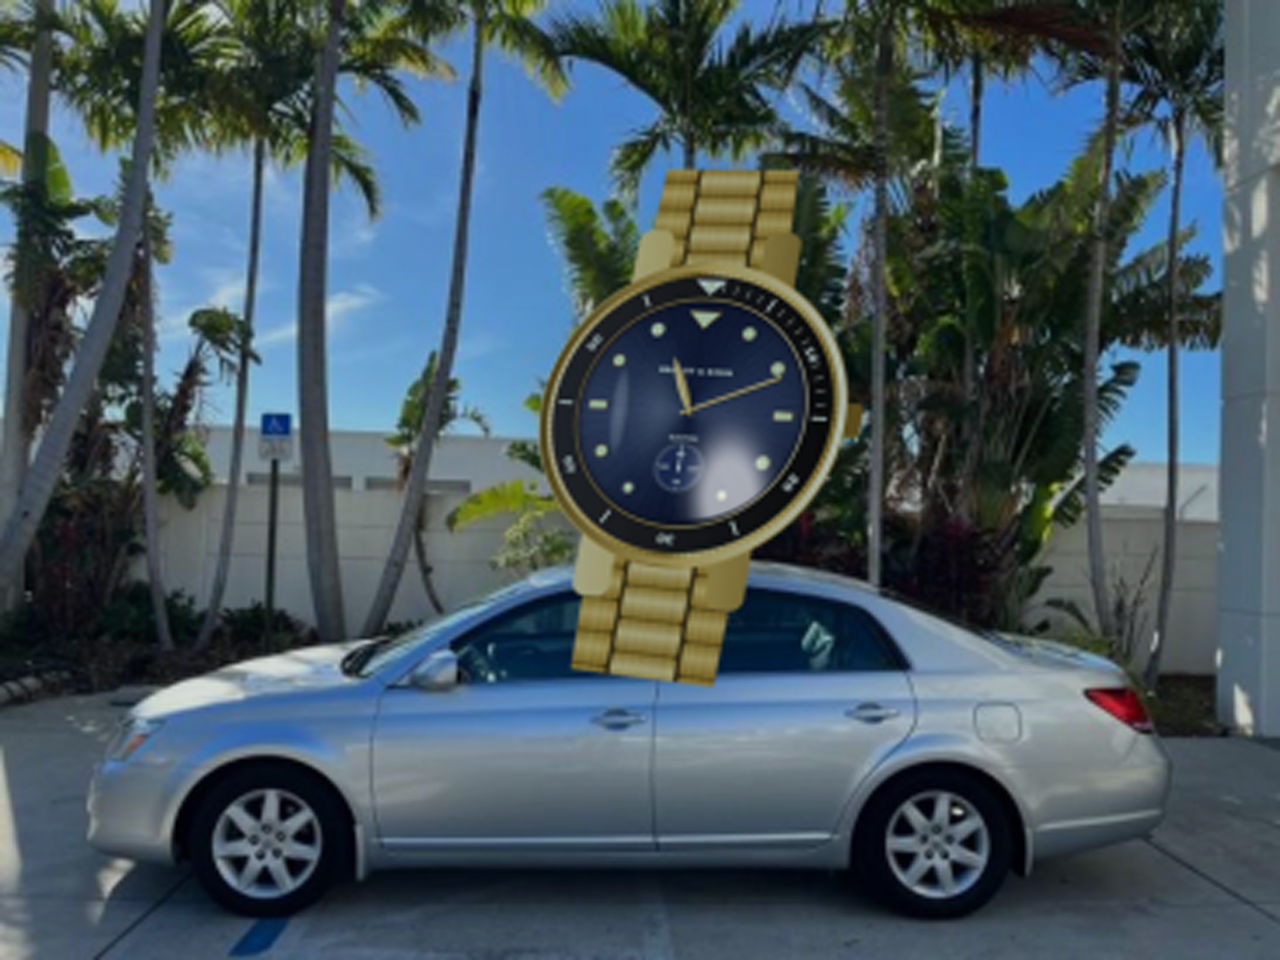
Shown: h=11 m=11
